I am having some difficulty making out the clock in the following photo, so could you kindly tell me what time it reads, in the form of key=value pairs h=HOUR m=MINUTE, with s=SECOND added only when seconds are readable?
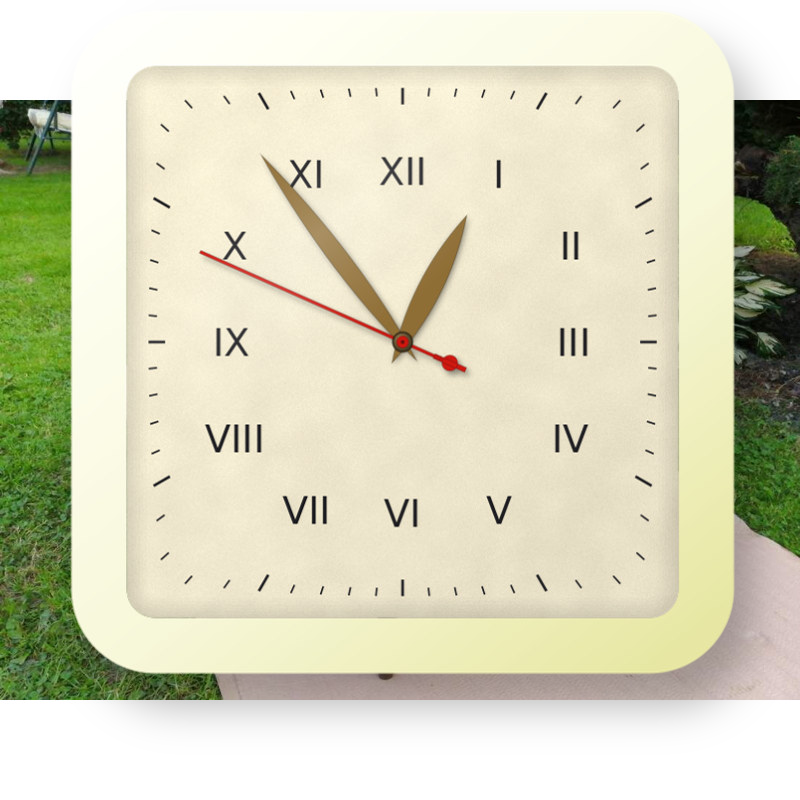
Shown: h=12 m=53 s=49
